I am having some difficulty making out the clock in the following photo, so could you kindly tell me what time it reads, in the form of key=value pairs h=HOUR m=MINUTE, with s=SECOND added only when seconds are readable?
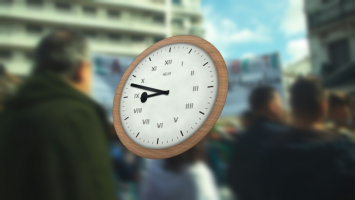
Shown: h=8 m=48
